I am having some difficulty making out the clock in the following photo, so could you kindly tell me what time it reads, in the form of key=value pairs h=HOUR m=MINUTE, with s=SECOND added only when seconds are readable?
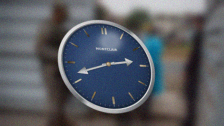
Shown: h=2 m=42
